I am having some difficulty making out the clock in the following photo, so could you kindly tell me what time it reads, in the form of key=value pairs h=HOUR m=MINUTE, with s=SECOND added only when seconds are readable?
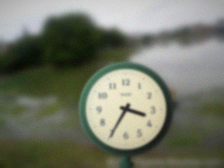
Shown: h=3 m=35
